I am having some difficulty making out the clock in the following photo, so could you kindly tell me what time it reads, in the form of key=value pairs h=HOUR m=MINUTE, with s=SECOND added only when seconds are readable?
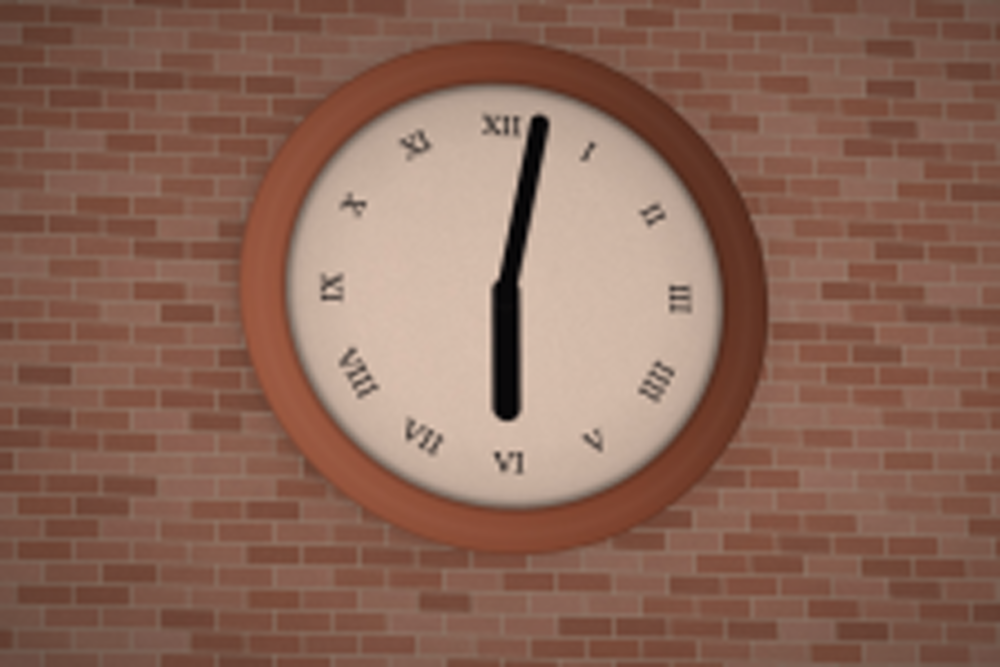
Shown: h=6 m=2
